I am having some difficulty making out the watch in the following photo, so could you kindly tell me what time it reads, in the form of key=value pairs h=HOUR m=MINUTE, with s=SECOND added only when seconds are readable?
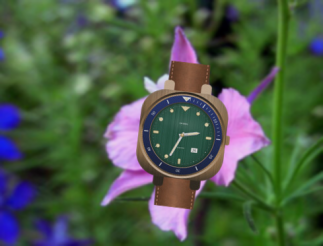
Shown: h=2 m=34
